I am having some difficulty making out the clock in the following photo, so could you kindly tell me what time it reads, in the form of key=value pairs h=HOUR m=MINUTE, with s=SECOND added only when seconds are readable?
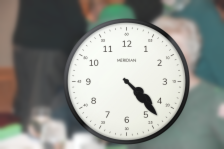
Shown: h=4 m=23
